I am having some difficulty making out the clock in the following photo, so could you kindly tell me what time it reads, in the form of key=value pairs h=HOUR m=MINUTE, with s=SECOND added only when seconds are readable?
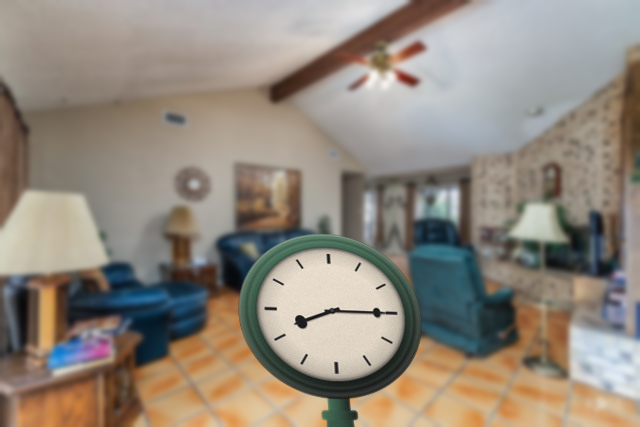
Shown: h=8 m=15
